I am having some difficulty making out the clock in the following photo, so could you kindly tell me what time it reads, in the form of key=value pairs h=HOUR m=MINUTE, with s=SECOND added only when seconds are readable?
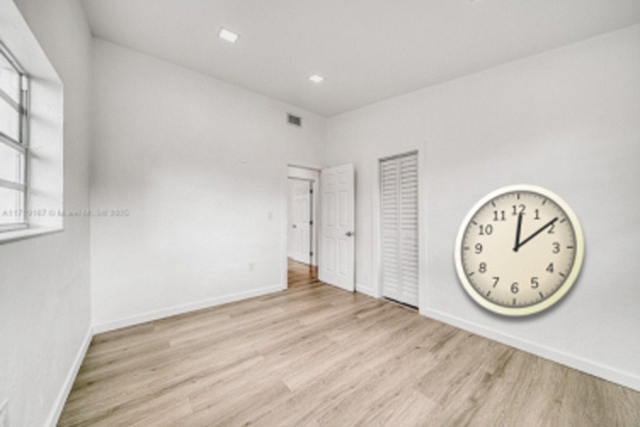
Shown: h=12 m=9
